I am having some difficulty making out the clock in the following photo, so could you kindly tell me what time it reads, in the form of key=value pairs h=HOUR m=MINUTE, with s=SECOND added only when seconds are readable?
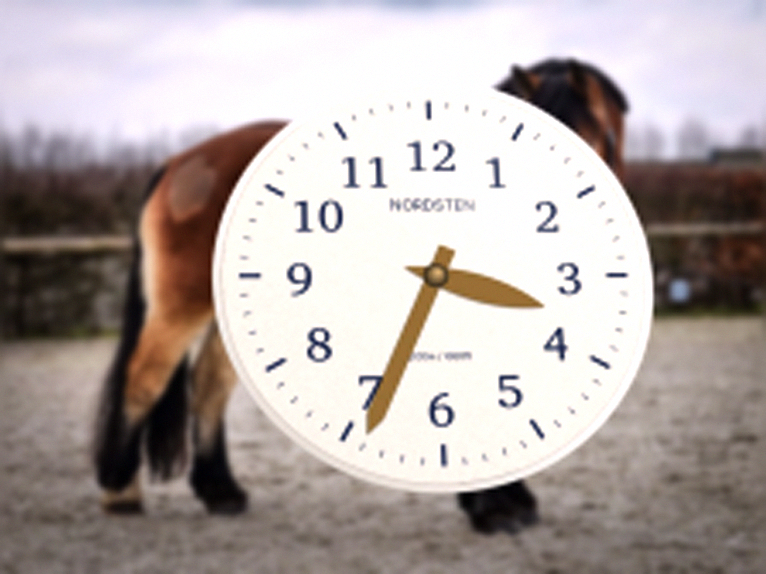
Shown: h=3 m=34
